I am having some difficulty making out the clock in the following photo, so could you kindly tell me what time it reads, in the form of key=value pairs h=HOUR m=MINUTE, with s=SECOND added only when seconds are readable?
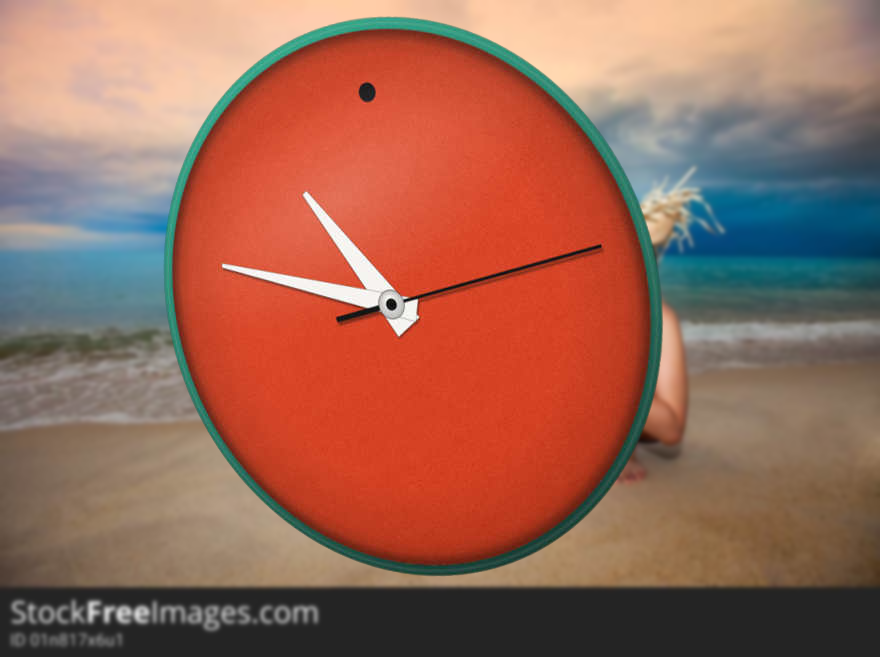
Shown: h=10 m=47 s=13
